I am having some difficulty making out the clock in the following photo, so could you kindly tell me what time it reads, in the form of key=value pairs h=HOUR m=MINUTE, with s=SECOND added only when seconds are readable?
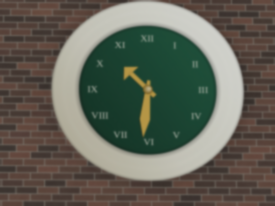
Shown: h=10 m=31
